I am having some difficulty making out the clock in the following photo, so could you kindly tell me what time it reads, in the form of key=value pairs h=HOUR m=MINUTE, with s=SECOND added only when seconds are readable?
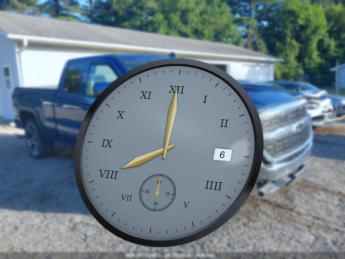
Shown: h=8 m=0
